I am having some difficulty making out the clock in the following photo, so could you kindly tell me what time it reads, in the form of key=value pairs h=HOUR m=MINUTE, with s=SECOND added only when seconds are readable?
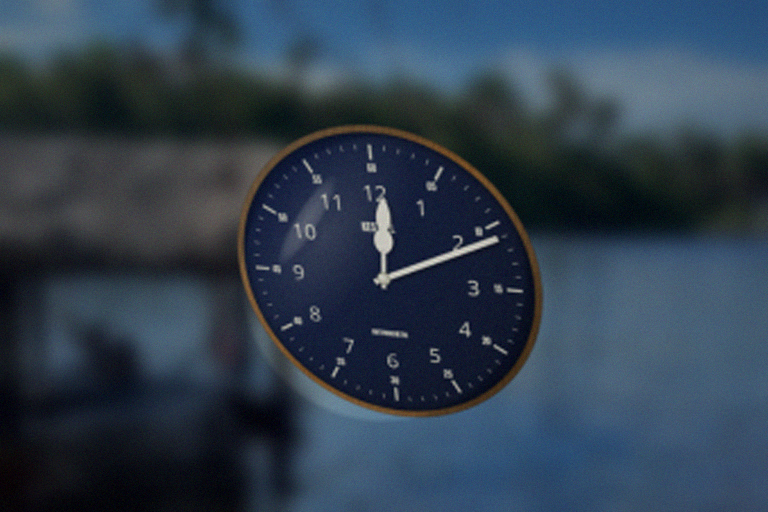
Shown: h=12 m=11
